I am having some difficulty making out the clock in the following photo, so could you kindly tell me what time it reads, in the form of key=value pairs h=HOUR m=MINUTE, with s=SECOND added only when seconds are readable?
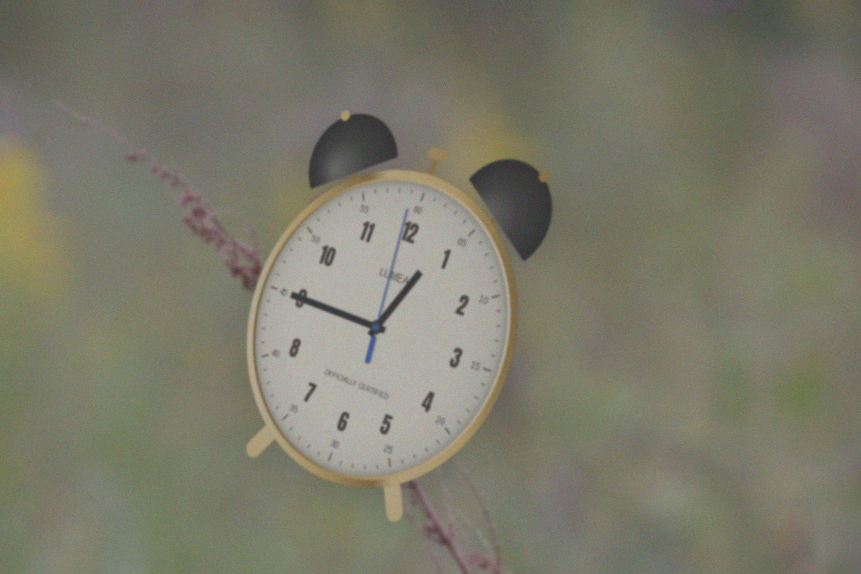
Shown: h=12 m=44 s=59
